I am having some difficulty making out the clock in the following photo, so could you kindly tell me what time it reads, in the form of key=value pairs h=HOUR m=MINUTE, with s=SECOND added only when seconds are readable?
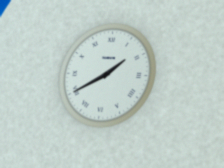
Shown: h=1 m=40
